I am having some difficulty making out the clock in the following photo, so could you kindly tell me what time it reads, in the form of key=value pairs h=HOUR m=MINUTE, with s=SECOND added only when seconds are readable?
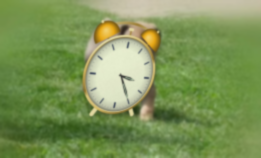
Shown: h=3 m=25
